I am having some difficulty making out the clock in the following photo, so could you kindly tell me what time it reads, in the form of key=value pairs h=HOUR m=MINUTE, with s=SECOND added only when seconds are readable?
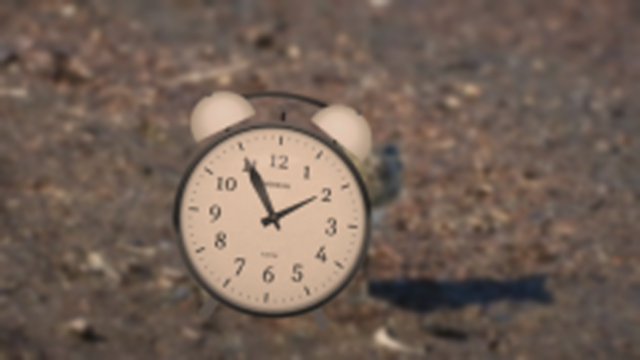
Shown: h=1 m=55
